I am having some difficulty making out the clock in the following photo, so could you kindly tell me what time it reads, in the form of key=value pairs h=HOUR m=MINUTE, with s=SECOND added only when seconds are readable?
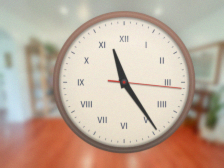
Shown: h=11 m=24 s=16
